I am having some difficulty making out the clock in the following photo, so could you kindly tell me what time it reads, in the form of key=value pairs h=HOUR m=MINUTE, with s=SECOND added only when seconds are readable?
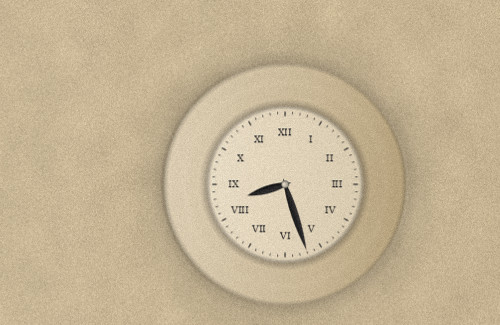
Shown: h=8 m=27
